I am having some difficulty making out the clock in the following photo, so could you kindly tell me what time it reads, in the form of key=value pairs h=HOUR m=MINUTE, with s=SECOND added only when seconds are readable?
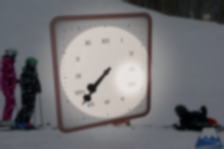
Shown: h=7 m=37
